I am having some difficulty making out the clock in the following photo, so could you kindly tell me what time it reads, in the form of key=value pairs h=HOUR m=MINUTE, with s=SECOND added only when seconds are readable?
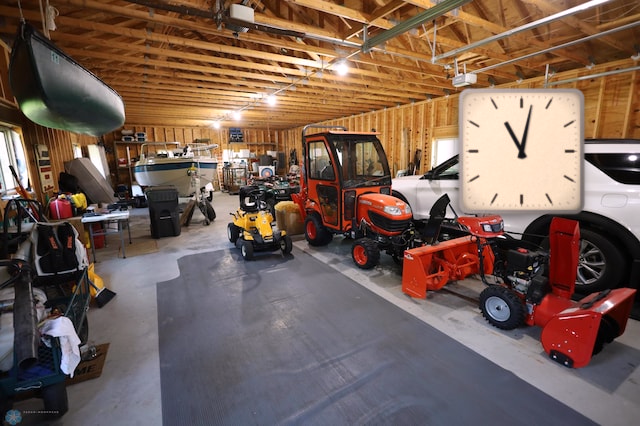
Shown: h=11 m=2
